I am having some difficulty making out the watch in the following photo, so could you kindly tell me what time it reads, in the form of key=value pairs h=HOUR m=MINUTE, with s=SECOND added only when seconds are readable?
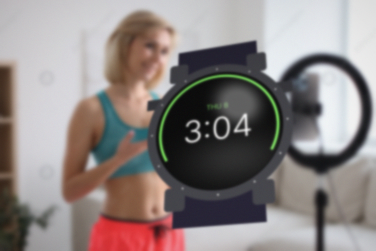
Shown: h=3 m=4
